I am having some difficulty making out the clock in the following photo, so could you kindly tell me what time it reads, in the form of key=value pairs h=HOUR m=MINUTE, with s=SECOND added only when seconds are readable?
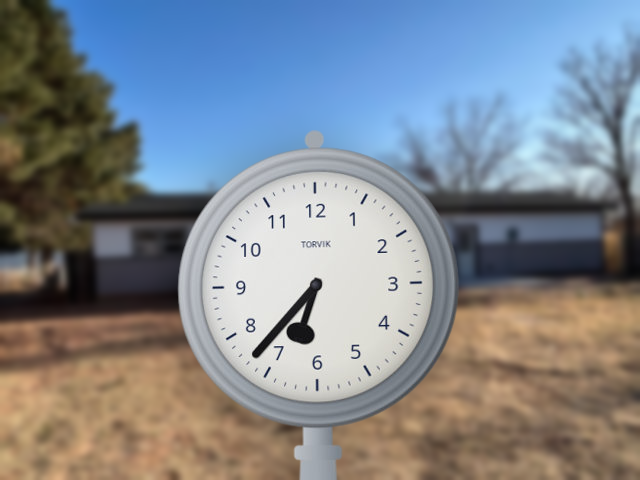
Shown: h=6 m=37
